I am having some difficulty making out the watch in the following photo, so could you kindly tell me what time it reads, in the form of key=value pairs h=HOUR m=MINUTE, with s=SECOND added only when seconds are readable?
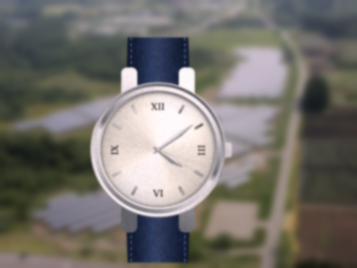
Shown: h=4 m=9
